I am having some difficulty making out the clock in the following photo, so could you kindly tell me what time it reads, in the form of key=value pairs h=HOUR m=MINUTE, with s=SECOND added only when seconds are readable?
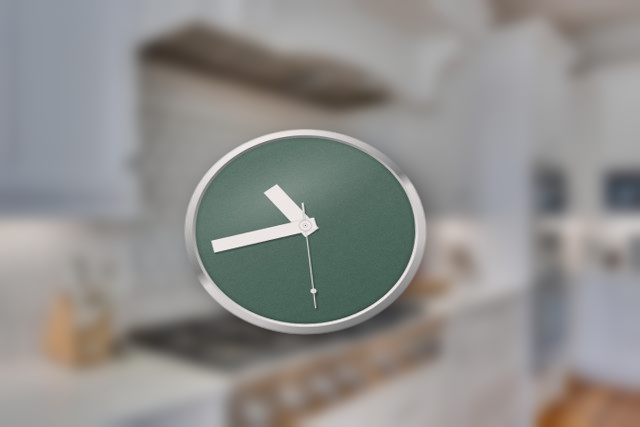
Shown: h=10 m=42 s=29
